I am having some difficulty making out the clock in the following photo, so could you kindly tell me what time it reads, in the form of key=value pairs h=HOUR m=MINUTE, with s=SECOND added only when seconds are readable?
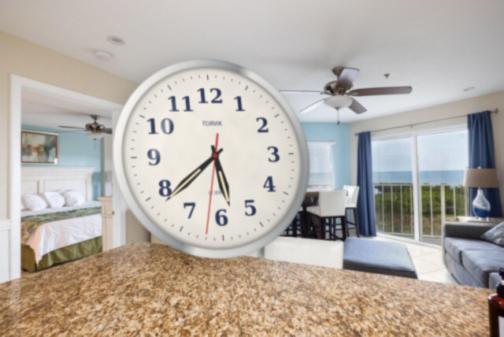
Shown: h=5 m=38 s=32
